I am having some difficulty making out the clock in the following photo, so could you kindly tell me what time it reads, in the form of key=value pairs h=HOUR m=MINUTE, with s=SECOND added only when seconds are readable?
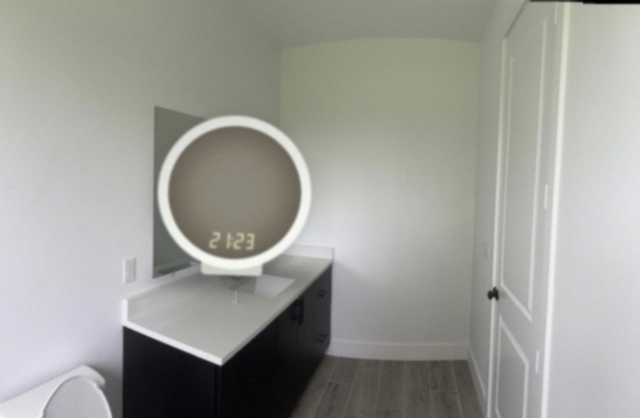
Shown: h=21 m=23
